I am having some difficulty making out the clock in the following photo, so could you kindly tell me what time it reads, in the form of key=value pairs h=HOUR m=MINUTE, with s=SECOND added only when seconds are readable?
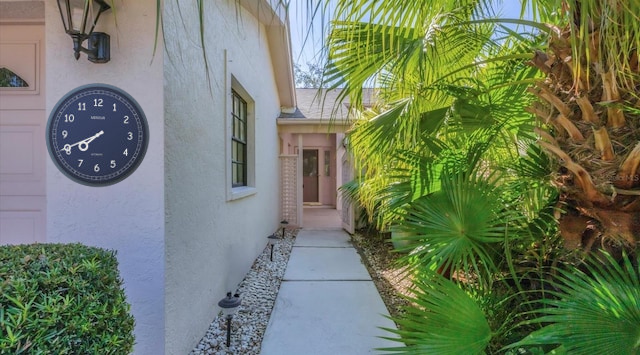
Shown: h=7 m=41
